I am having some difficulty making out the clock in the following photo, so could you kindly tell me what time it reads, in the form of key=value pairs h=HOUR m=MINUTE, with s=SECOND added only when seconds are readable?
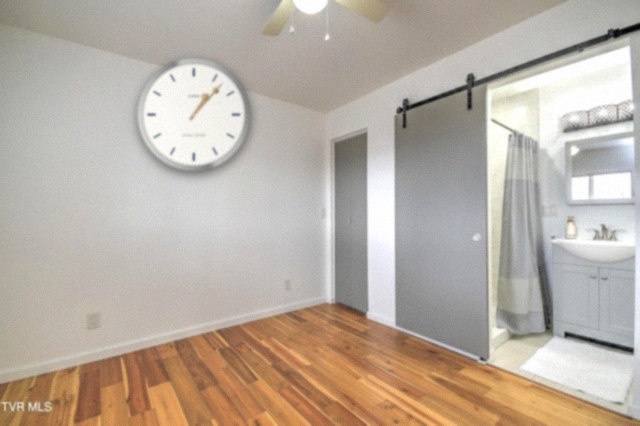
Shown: h=1 m=7
